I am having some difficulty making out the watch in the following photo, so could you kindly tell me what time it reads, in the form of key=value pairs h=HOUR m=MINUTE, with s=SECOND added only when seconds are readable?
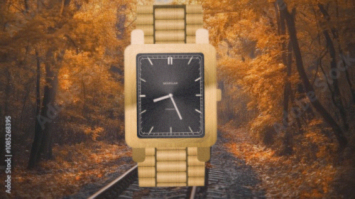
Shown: h=8 m=26
